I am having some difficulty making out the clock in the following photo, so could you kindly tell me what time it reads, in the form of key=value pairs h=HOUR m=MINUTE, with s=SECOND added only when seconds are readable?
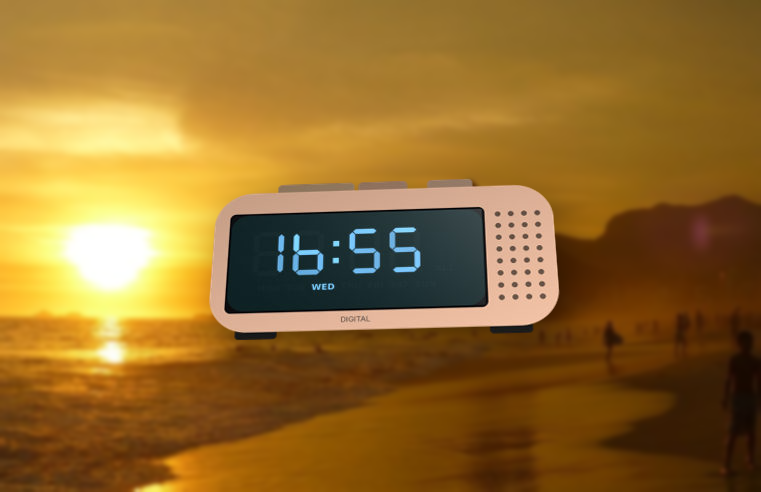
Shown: h=16 m=55
